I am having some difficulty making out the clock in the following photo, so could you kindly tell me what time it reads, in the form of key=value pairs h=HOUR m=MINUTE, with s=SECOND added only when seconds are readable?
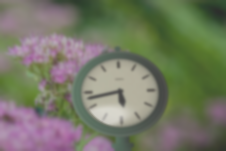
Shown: h=5 m=43
